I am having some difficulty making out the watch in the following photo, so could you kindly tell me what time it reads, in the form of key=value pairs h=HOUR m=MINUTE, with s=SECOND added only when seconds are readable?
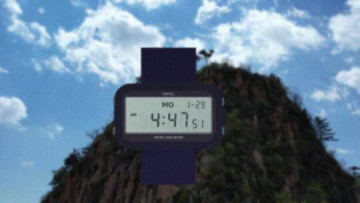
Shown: h=4 m=47 s=51
